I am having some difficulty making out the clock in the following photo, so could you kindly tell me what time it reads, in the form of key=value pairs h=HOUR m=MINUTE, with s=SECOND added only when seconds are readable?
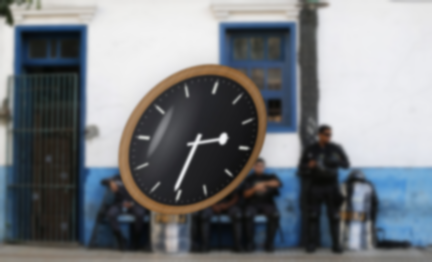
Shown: h=2 m=31
